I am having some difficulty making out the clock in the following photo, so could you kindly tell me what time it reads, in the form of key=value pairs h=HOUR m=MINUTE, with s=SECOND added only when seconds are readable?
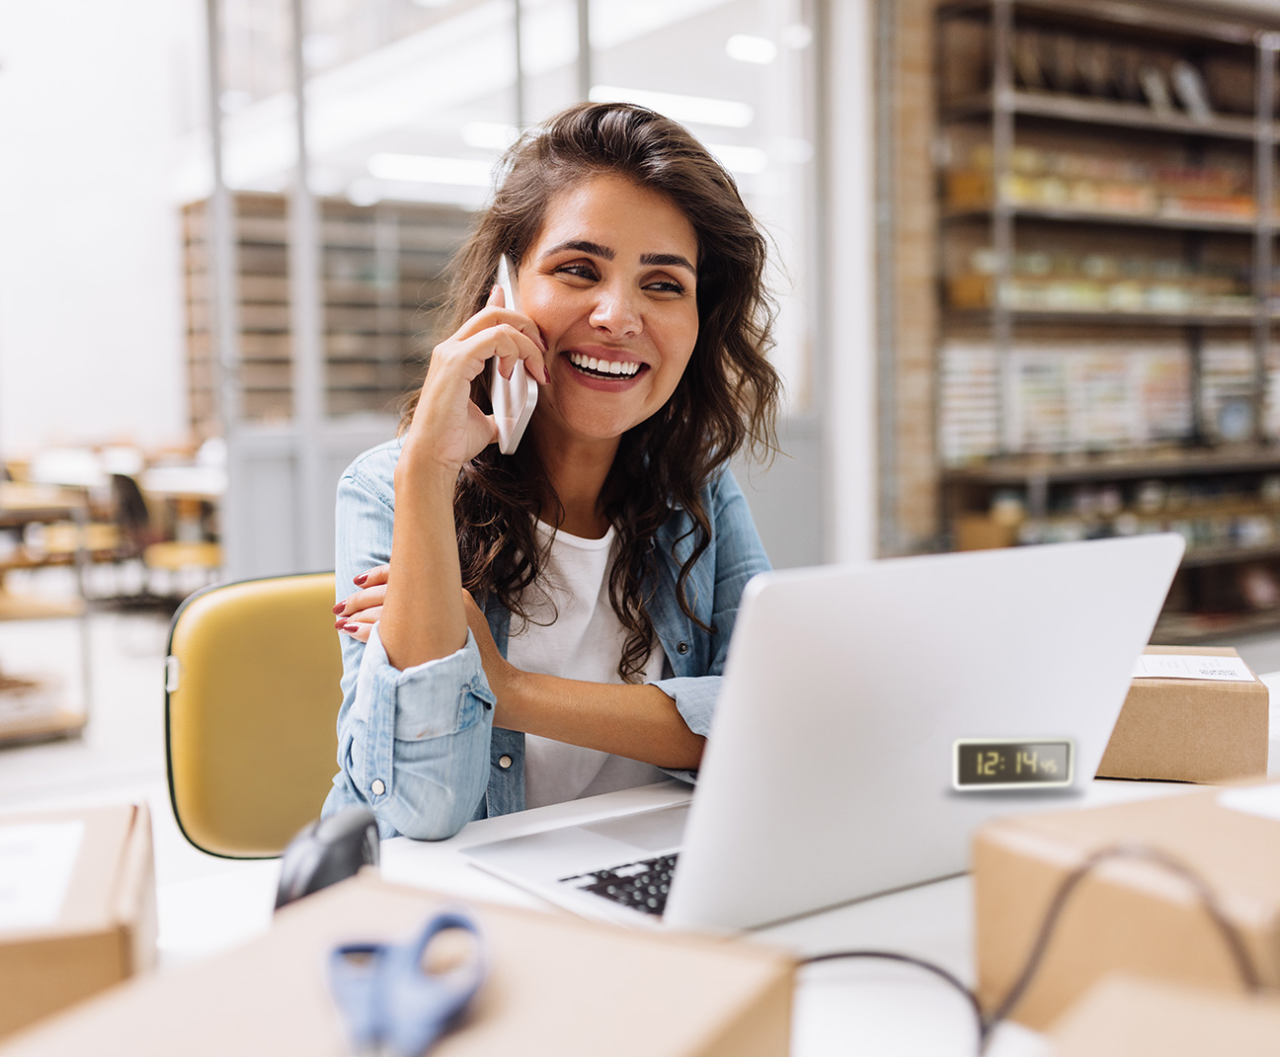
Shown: h=12 m=14
